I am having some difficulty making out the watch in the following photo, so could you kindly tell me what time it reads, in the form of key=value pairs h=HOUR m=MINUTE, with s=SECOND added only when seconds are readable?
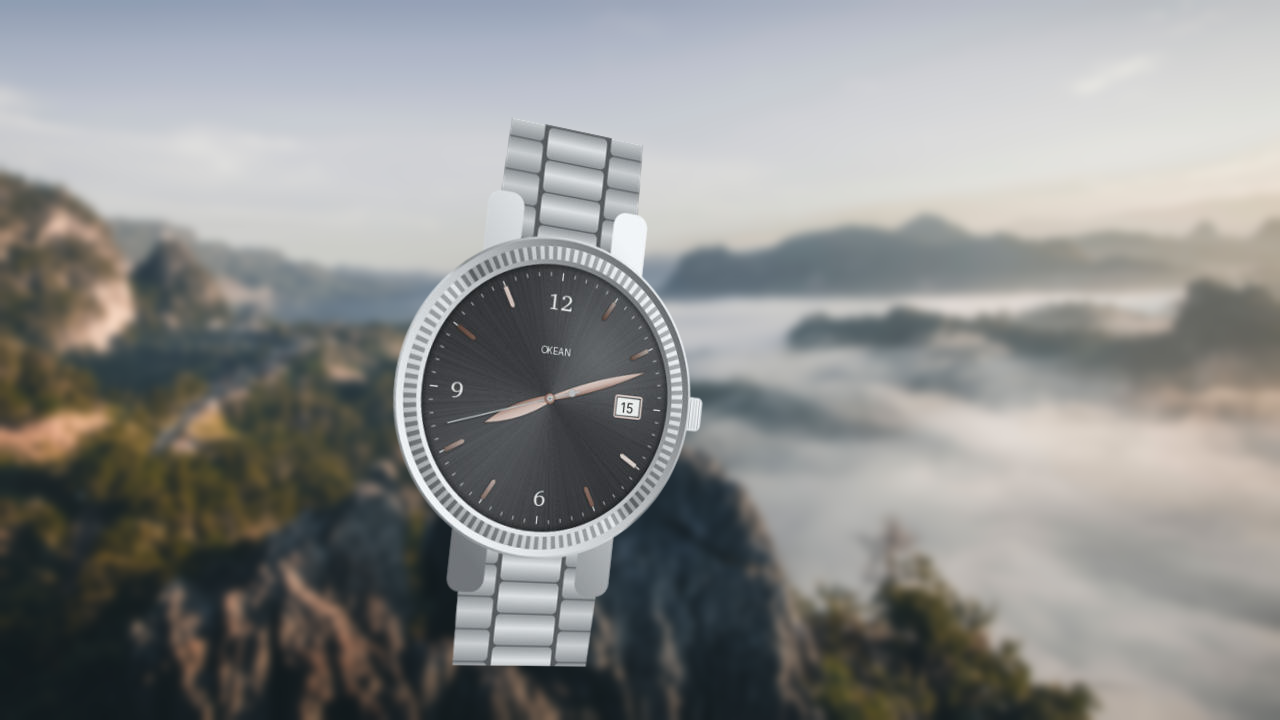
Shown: h=8 m=11 s=42
